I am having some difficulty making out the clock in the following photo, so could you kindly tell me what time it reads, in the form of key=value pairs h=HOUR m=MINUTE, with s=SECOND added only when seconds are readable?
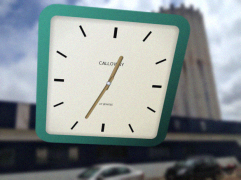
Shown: h=12 m=34
